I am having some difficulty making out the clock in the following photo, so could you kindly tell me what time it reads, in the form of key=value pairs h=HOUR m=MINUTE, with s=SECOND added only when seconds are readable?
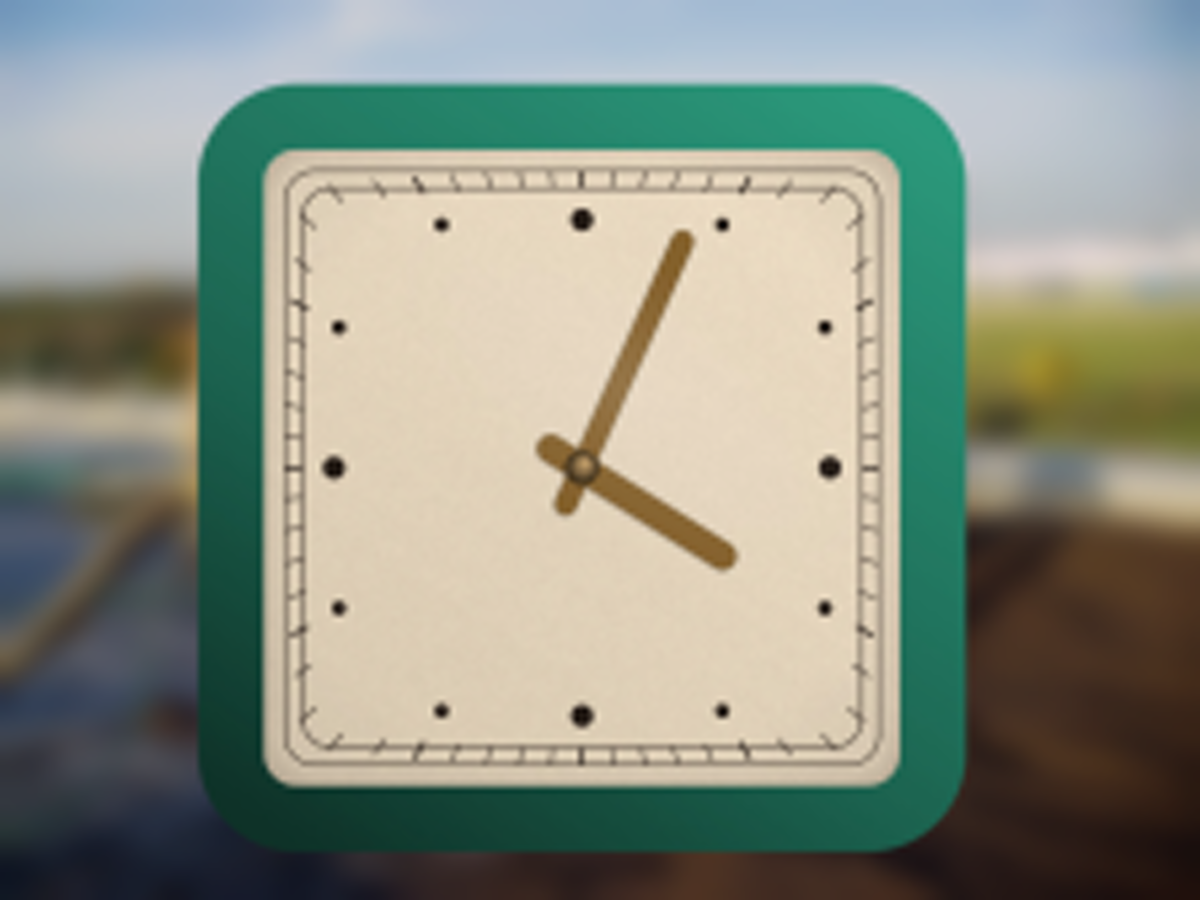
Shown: h=4 m=4
